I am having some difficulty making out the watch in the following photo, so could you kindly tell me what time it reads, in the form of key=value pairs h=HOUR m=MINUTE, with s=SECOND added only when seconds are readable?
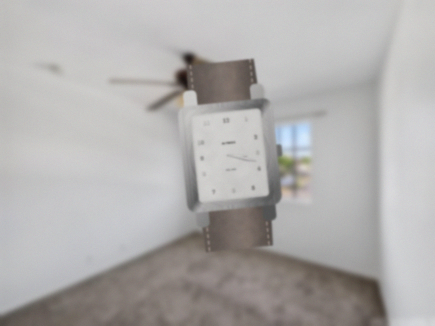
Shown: h=3 m=18
